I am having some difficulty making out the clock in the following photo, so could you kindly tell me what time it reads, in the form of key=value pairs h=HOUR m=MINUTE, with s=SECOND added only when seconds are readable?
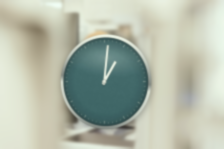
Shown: h=1 m=1
